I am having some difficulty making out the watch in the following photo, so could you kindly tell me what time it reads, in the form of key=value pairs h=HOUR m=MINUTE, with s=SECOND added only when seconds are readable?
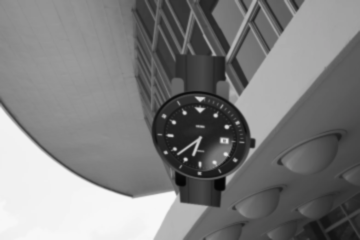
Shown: h=6 m=38
